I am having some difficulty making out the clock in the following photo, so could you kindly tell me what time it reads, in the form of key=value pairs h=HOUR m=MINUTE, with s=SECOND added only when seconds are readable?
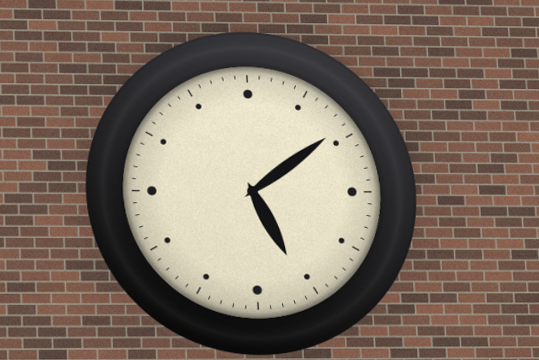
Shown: h=5 m=9
